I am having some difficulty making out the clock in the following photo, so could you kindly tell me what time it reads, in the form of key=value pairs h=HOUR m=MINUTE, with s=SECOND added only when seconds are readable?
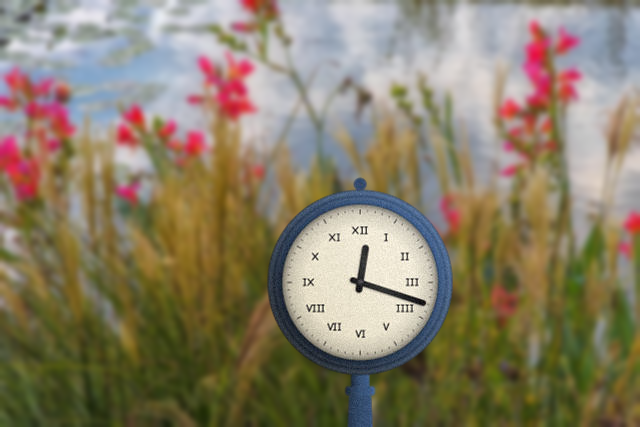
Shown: h=12 m=18
